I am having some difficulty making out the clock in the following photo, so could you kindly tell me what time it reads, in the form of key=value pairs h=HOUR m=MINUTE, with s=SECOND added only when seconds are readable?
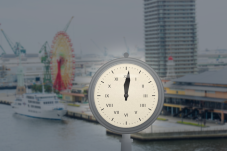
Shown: h=12 m=1
